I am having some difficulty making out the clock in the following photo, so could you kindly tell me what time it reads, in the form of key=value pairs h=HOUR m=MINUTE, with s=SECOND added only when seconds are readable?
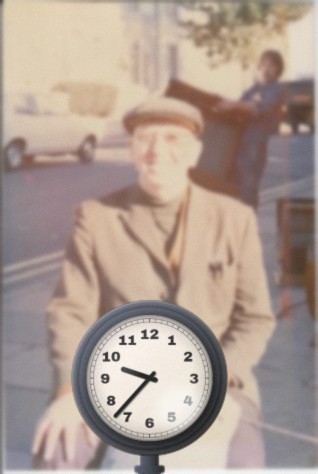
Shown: h=9 m=37
